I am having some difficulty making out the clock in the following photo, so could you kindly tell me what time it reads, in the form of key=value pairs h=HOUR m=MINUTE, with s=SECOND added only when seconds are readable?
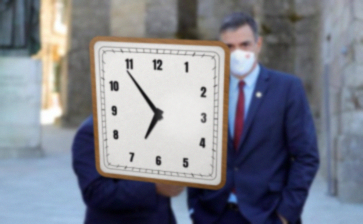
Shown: h=6 m=54
